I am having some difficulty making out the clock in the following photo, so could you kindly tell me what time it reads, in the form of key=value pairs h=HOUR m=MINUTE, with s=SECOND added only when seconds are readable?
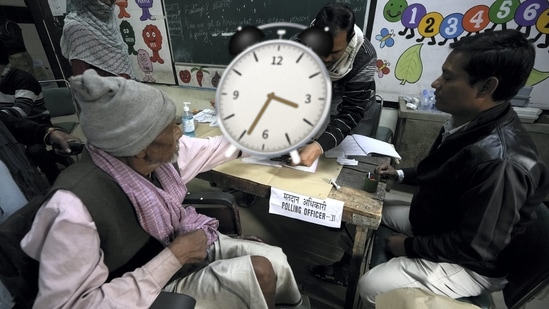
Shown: h=3 m=34
